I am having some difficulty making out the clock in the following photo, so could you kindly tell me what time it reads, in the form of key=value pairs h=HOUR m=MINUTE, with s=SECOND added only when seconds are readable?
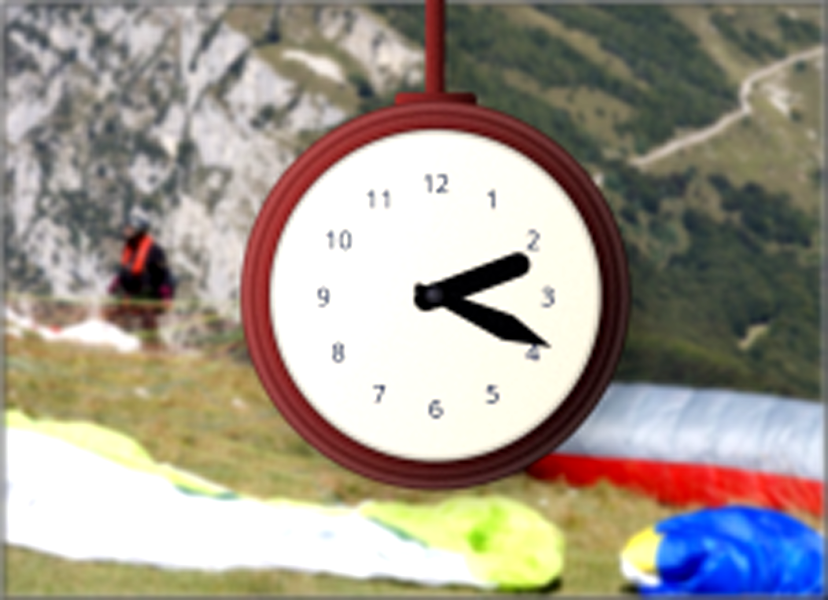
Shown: h=2 m=19
